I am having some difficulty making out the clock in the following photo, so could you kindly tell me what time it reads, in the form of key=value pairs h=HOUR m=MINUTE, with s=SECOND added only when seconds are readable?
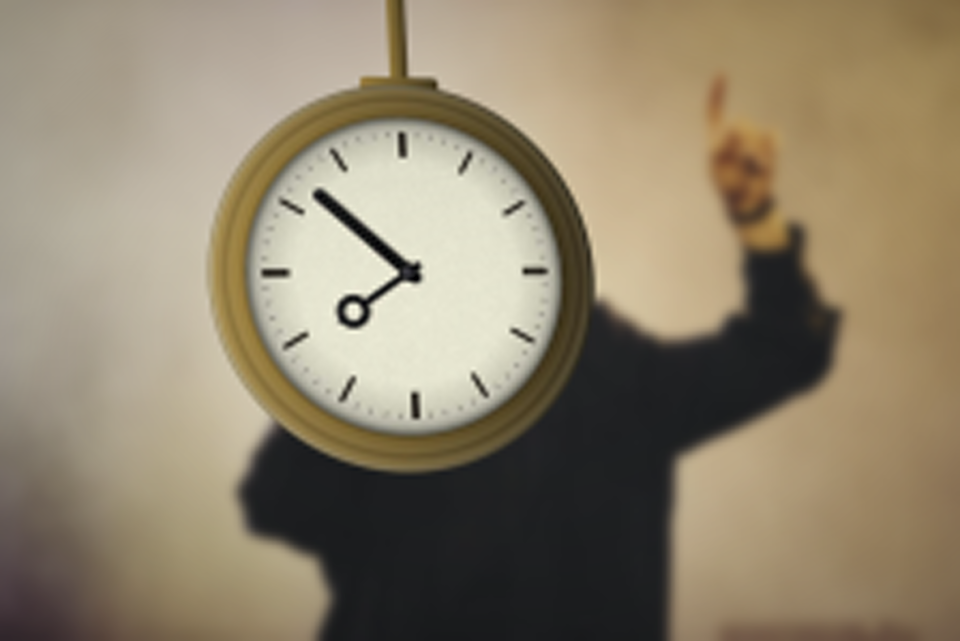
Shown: h=7 m=52
